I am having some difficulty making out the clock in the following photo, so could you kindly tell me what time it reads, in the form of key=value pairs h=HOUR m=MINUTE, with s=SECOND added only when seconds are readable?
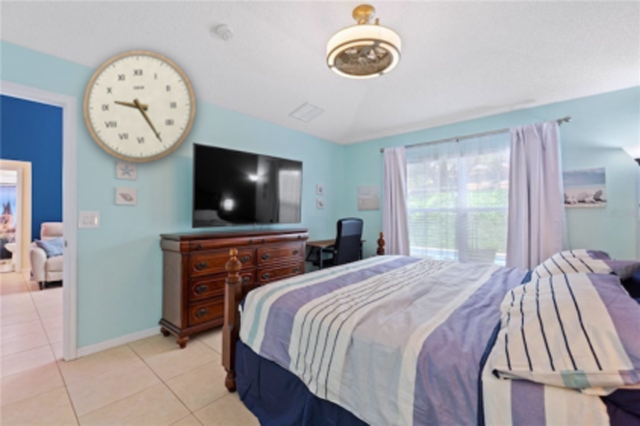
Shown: h=9 m=25
